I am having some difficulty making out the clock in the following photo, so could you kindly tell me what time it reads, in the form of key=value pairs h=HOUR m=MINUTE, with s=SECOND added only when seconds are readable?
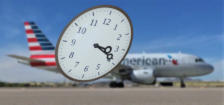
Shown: h=3 m=19
